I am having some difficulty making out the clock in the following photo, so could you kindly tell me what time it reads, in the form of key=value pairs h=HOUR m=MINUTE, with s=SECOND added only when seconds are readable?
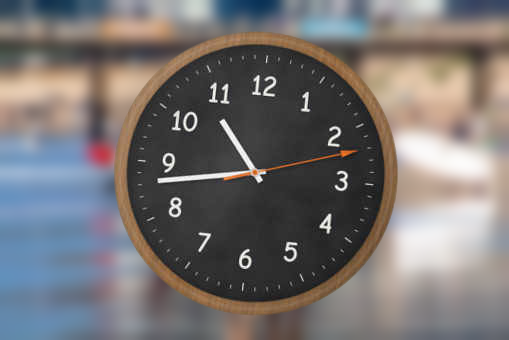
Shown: h=10 m=43 s=12
